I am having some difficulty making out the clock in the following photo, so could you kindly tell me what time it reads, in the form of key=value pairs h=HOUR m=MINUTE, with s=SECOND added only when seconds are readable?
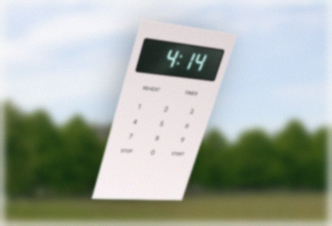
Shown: h=4 m=14
